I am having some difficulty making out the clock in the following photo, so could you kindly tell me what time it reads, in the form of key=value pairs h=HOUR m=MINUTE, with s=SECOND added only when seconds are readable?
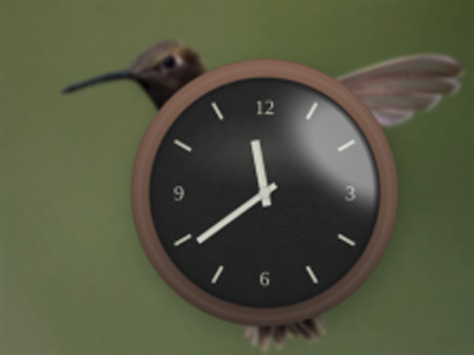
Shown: h=11 m=39
